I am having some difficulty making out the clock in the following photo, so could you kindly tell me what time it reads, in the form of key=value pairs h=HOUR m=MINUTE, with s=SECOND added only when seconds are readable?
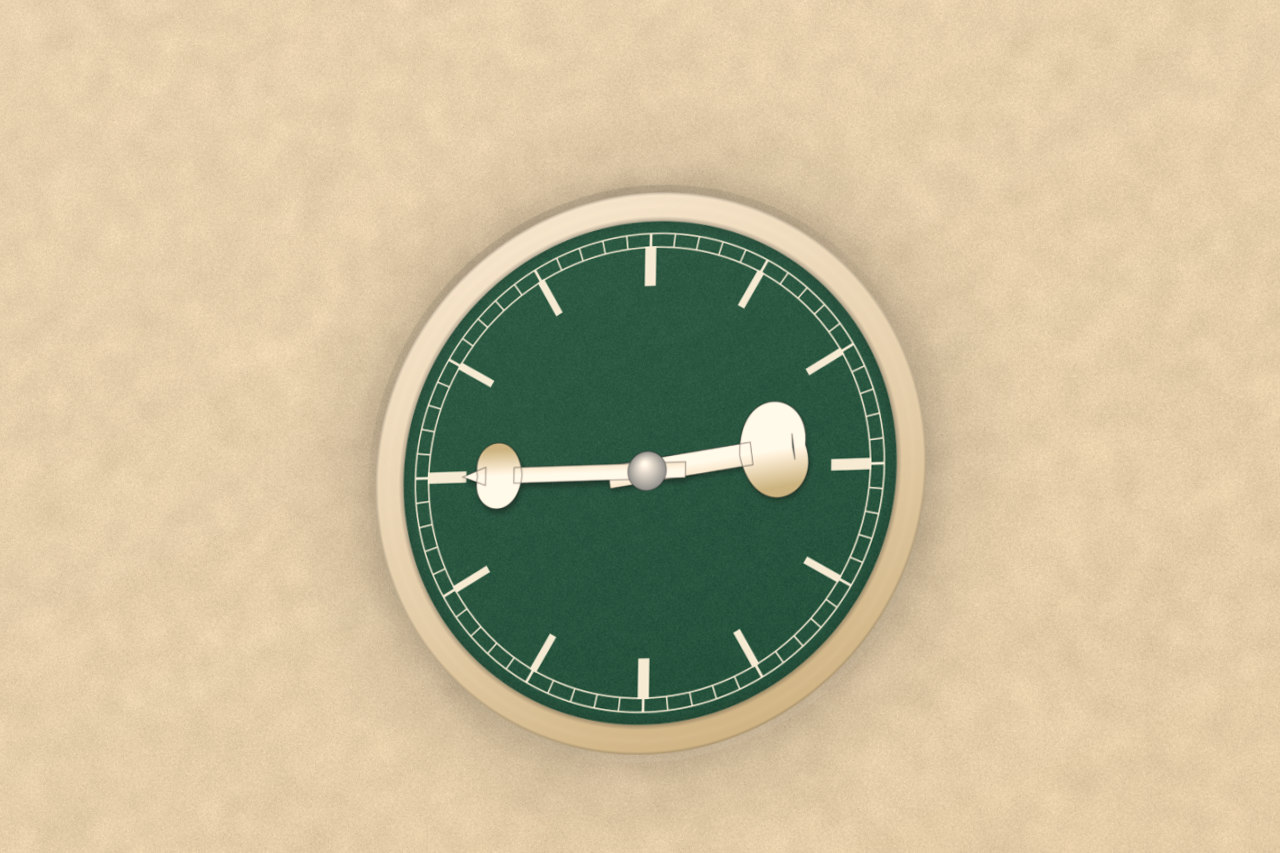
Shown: h=2 m=45
